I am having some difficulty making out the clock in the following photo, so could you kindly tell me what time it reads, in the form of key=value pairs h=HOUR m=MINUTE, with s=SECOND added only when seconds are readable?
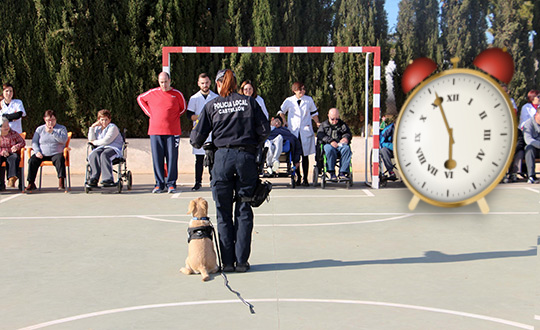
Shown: h=5 m=56
